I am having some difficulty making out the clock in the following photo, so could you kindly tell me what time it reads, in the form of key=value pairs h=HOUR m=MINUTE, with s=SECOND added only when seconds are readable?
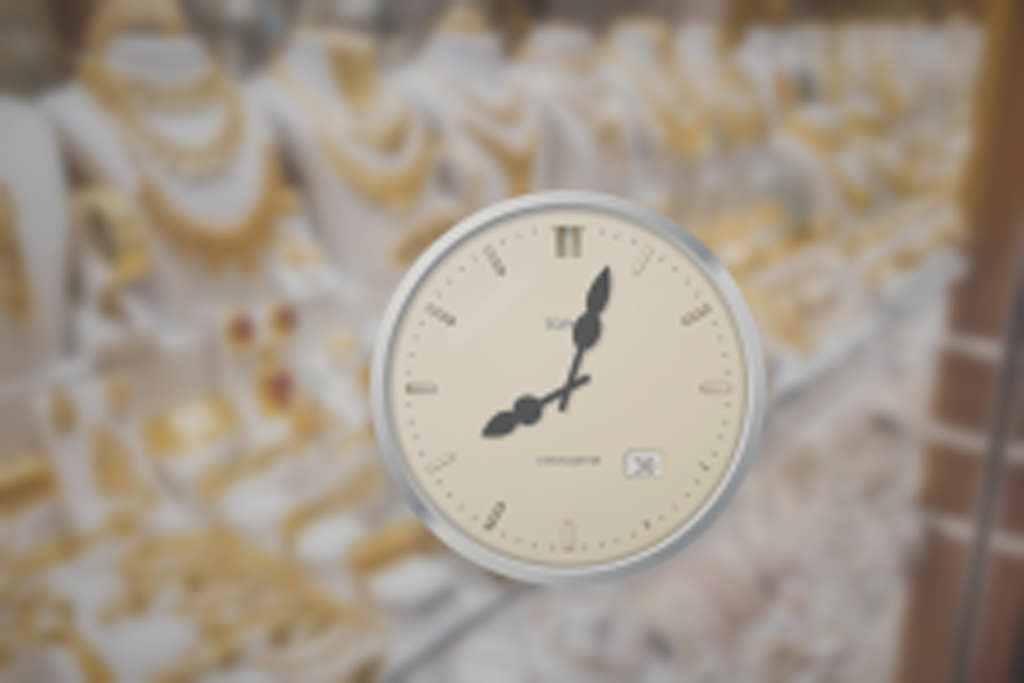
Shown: h=8 m=3
